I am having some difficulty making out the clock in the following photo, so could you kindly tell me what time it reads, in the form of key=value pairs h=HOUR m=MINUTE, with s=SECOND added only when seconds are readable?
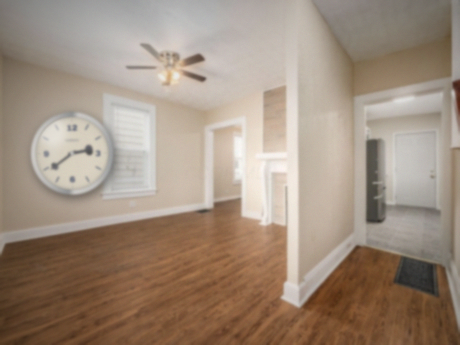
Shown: h=2 m=39
